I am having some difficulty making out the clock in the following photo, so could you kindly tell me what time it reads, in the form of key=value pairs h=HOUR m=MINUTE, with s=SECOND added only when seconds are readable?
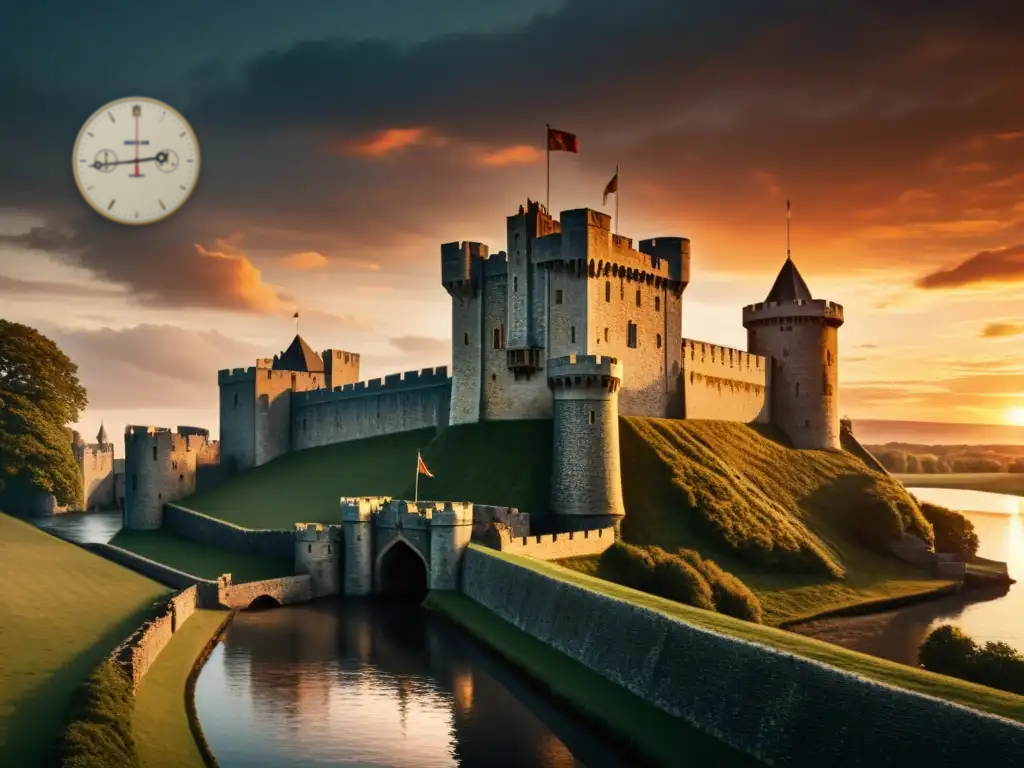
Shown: h=2 m=44
